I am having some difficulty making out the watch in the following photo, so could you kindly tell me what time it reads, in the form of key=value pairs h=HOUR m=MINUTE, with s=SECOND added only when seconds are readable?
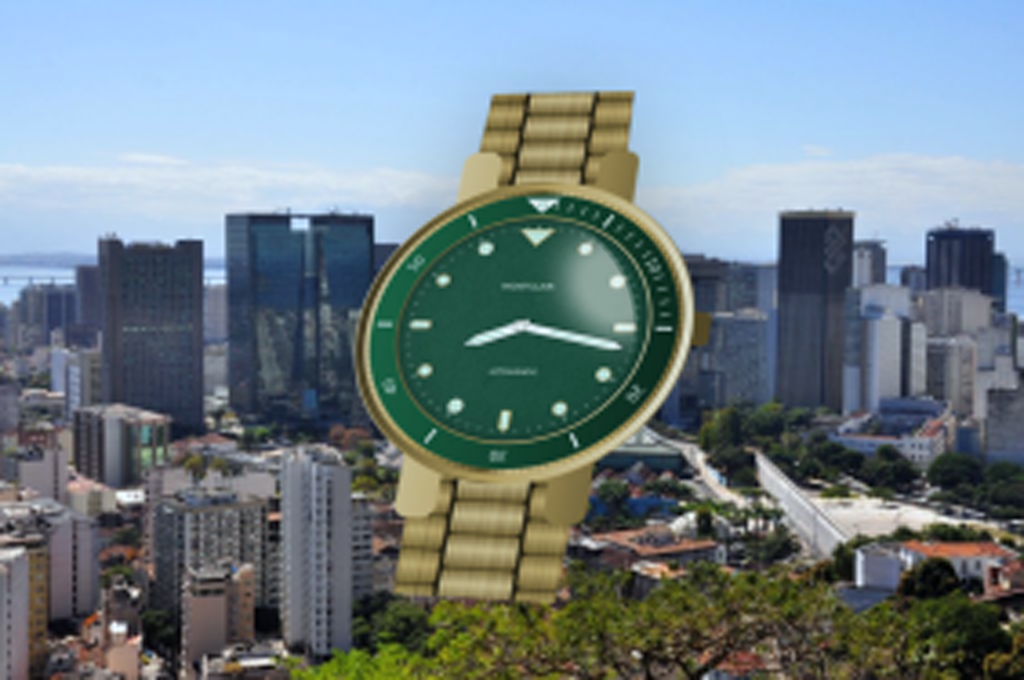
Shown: h=8 m=17
